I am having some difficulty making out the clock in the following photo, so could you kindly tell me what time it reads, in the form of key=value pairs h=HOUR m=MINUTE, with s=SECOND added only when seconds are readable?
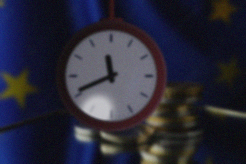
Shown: h=11 m=41
